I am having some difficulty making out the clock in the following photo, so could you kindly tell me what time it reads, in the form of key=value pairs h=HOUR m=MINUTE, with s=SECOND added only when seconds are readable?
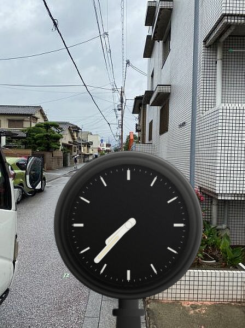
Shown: h=7 m=37
